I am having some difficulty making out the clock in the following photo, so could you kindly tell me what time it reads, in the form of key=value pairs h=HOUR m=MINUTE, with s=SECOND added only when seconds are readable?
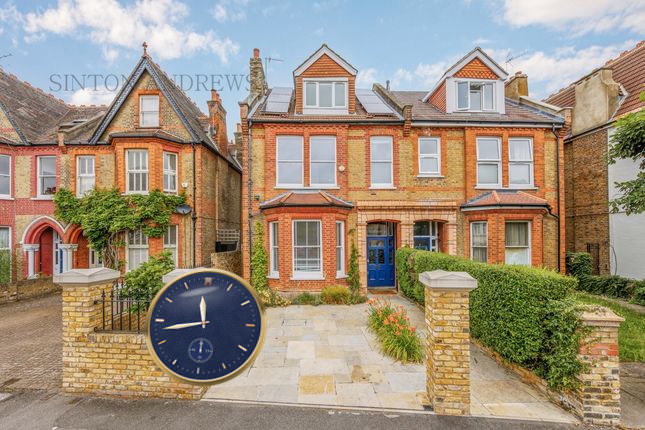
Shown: h=11 m=43
